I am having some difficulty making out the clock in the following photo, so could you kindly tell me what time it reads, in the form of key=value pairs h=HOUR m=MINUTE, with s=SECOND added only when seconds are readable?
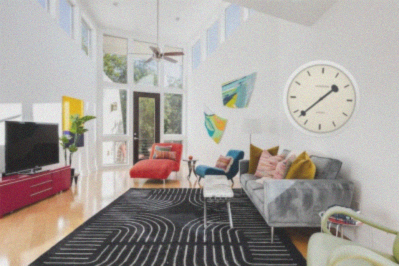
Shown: h=1 m=38
